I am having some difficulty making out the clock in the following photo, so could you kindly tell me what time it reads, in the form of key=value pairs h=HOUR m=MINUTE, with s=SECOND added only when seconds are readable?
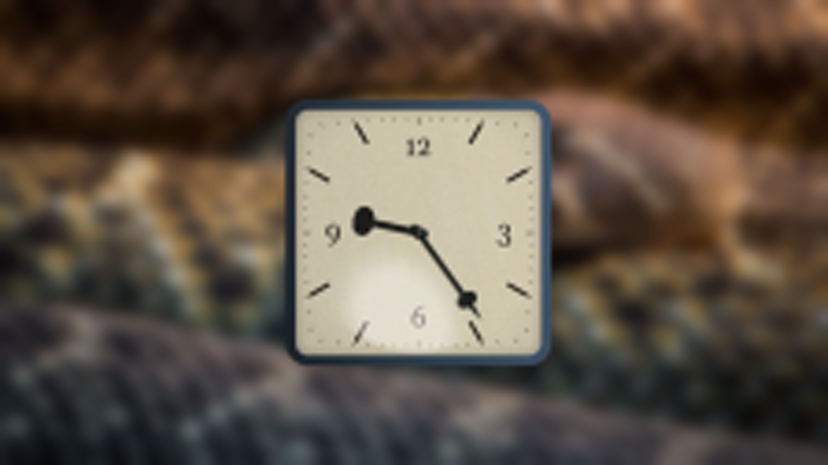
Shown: h=9 m=24
